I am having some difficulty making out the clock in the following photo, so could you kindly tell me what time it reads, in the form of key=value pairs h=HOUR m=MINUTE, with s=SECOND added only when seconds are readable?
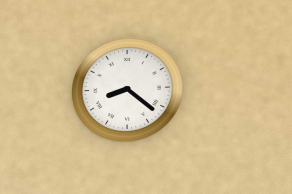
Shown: h=8 m=22
